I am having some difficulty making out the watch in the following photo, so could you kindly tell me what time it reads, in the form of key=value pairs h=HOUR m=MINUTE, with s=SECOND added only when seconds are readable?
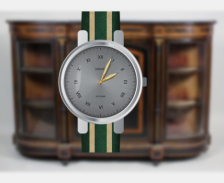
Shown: h=2 m=4
